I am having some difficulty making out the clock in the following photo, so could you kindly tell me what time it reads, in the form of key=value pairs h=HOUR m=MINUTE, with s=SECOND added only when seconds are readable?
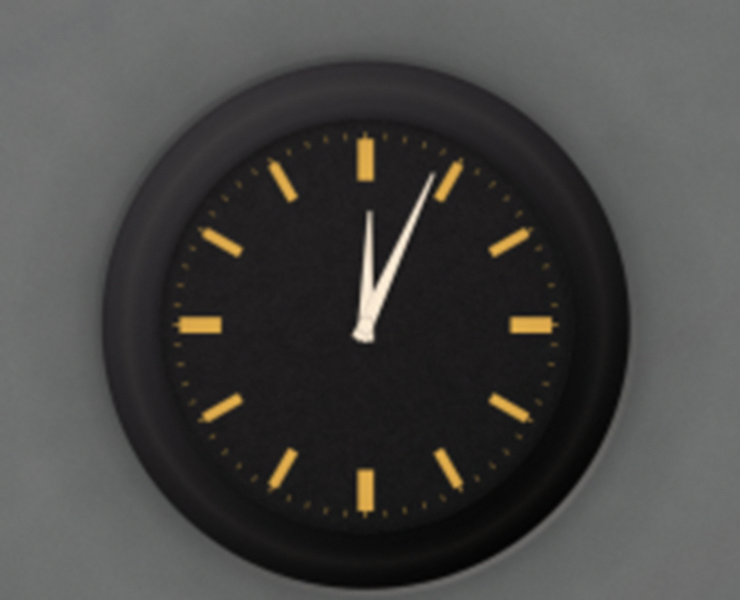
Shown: h=12 m=4
